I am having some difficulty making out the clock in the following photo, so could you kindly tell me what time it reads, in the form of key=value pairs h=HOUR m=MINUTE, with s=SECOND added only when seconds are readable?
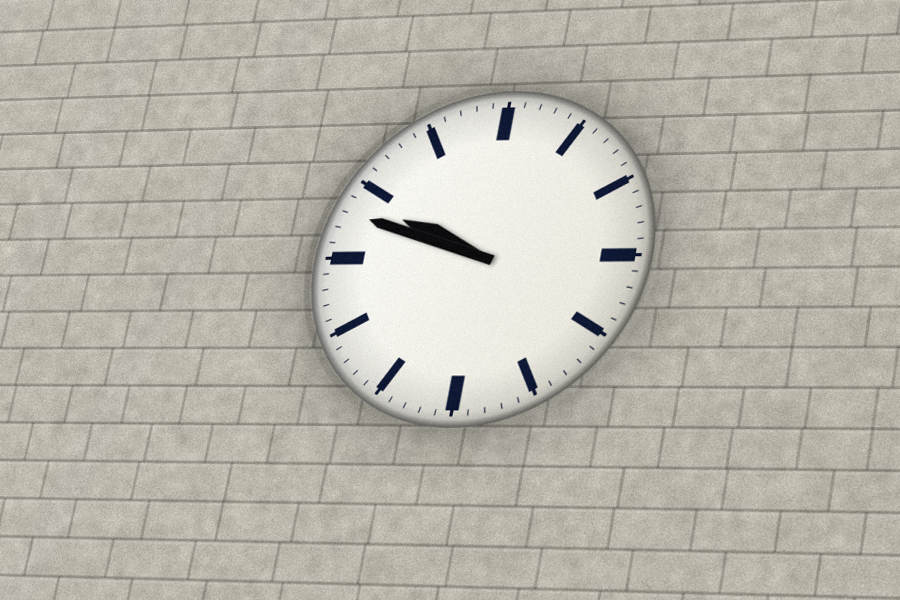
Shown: h=9 m=48
